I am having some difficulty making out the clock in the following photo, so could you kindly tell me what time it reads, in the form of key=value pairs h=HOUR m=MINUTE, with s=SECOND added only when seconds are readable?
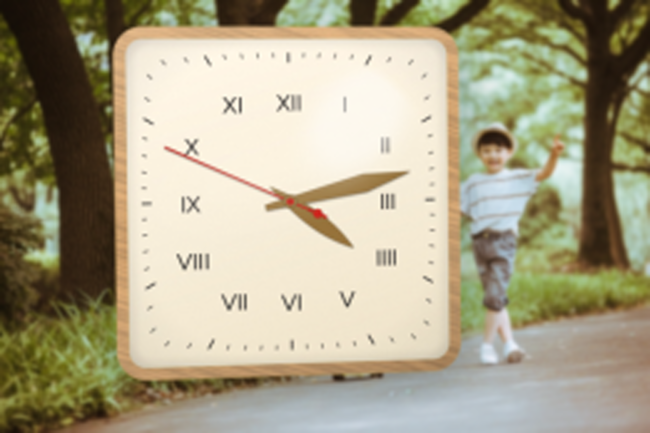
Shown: h=4 m=12 s=49
